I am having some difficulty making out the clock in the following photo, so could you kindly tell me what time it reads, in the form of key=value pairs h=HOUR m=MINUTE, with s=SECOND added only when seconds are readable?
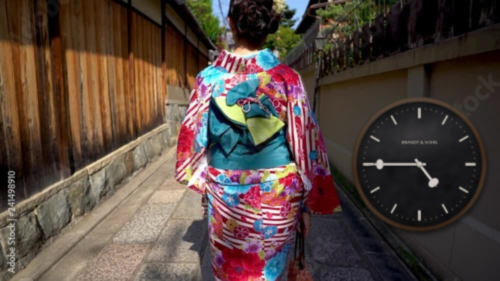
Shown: h=4 m=45
